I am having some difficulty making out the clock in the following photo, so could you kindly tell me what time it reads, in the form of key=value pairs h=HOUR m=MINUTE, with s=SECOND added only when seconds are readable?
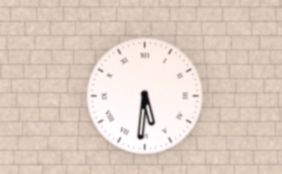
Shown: h=5 m=31
